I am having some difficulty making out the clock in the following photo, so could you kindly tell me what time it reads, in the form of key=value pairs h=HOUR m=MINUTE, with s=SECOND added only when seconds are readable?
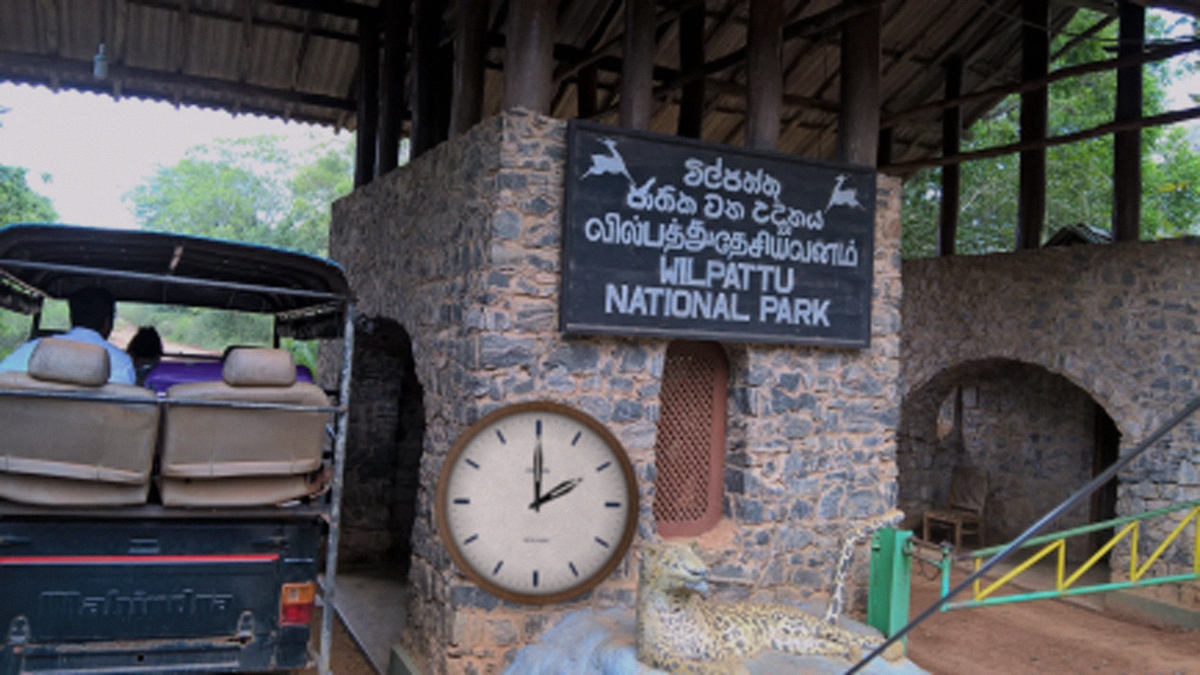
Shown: h=2 m=0
